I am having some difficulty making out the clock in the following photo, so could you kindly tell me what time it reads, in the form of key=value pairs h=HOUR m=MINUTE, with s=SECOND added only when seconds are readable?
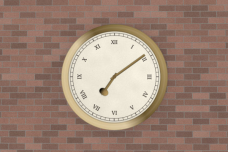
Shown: h=7 m=9
